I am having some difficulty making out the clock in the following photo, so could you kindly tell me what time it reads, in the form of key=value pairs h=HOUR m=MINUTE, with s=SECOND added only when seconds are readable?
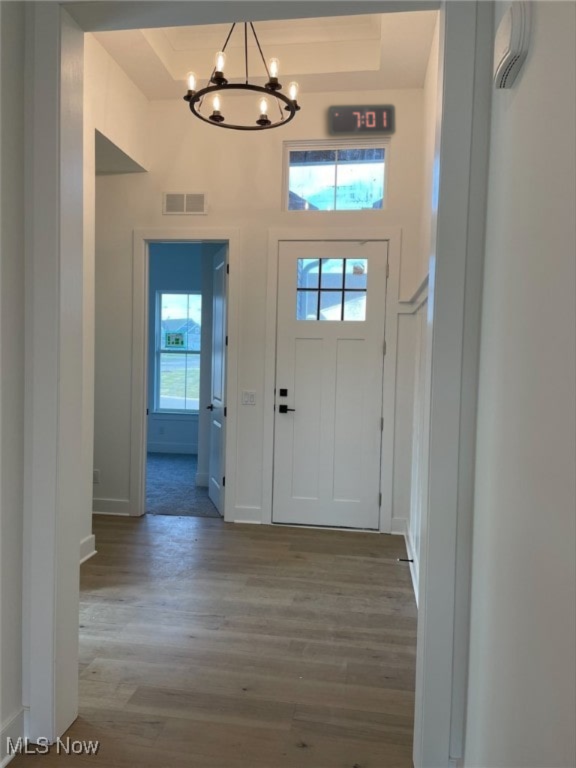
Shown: h=7 m=1
